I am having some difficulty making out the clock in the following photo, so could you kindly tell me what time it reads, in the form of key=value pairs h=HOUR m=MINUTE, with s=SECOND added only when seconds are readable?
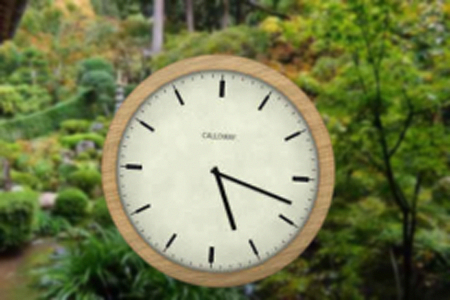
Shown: h=5 m=18
